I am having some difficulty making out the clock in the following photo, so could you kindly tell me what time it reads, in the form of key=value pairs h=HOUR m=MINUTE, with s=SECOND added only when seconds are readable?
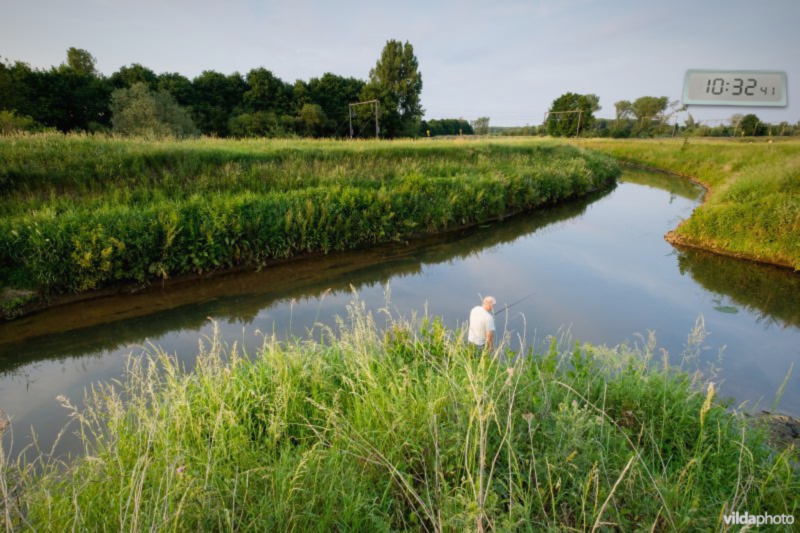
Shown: h=10 m=32 s=41
